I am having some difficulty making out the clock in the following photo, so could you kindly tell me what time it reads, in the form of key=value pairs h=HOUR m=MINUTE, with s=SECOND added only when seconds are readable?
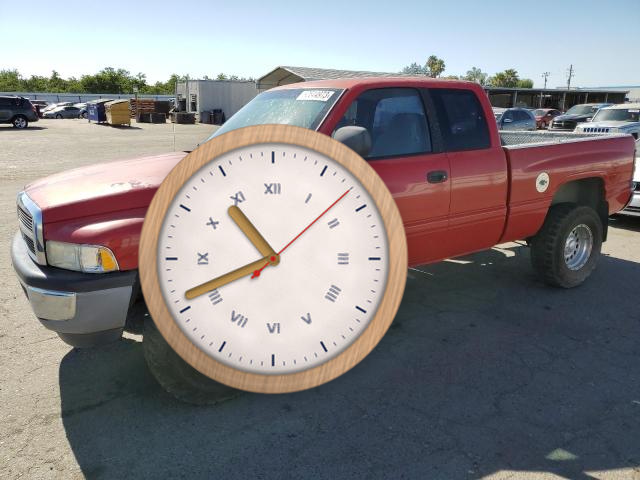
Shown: h=10 m=41 s=8
